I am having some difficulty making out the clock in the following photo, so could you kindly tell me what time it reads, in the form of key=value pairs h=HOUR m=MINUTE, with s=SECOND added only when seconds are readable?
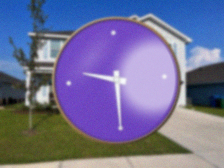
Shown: h=9 m=30
